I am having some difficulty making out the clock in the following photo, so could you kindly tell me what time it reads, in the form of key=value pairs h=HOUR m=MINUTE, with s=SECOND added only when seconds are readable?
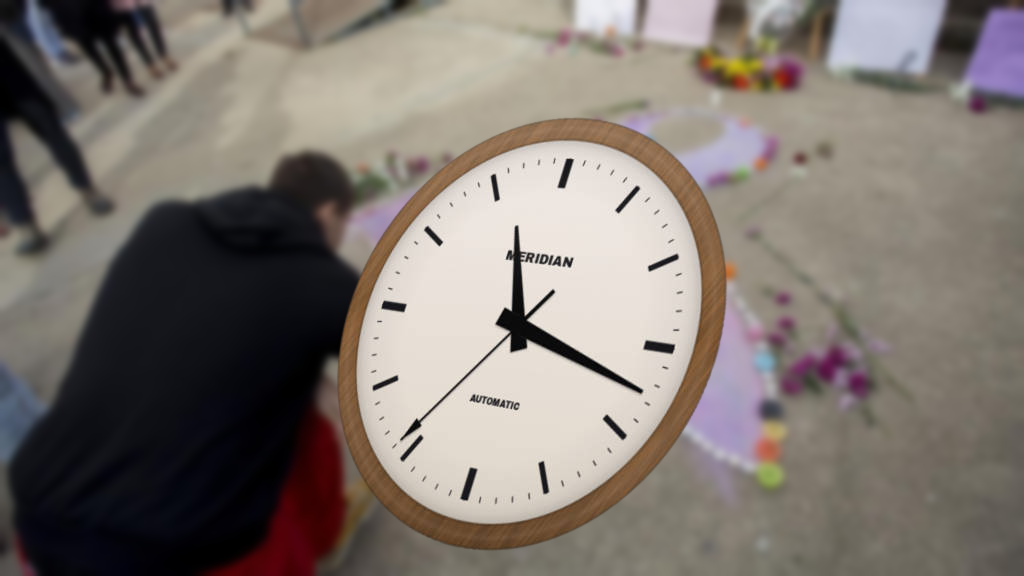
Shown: h=11 m=17 s=36
